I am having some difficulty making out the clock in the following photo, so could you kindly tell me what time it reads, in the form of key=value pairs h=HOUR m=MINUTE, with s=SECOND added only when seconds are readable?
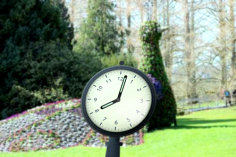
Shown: h=8 m=2
